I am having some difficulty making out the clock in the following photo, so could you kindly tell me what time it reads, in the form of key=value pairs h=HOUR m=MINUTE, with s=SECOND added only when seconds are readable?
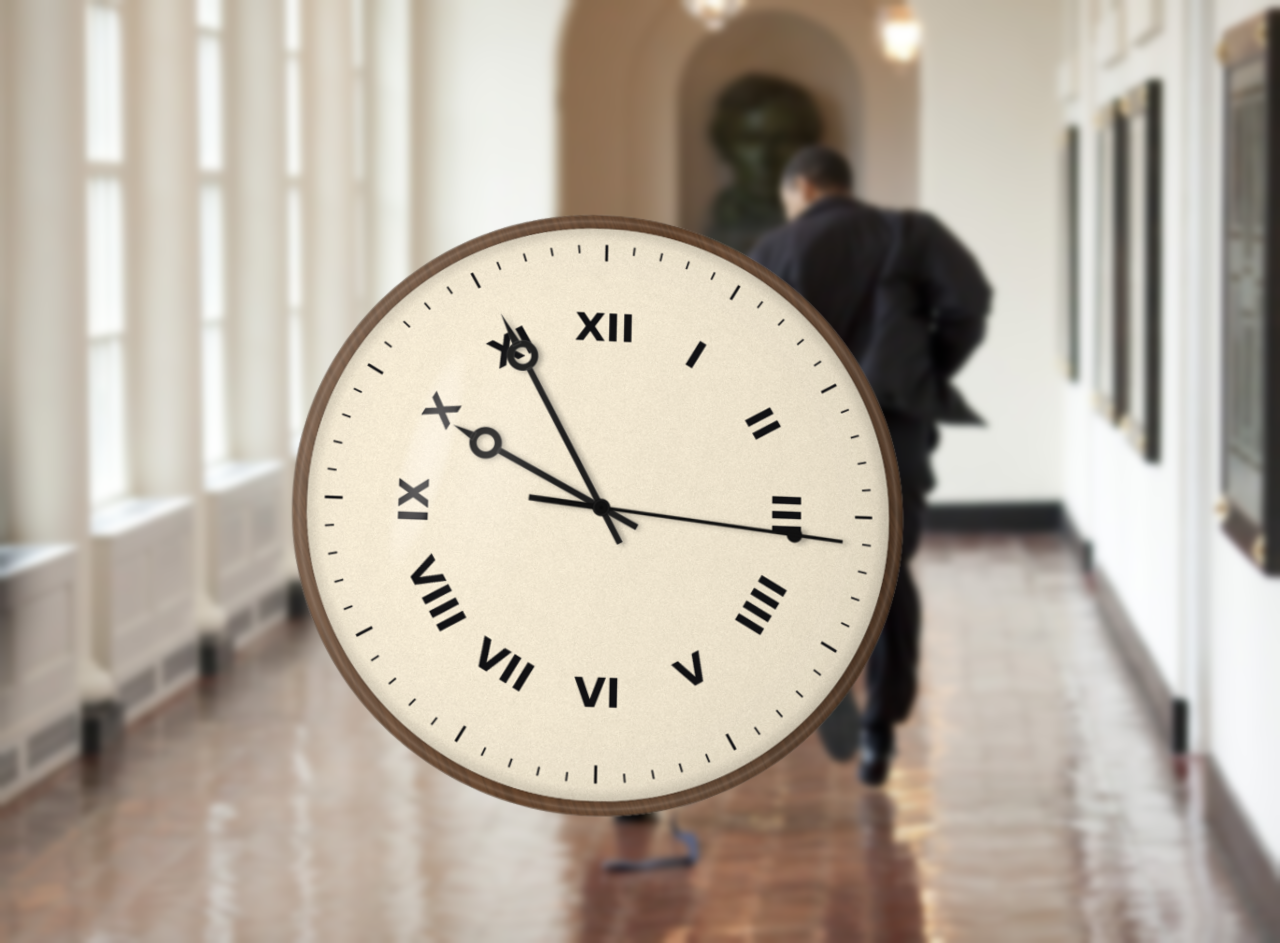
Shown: h=9 m=55 s=16
